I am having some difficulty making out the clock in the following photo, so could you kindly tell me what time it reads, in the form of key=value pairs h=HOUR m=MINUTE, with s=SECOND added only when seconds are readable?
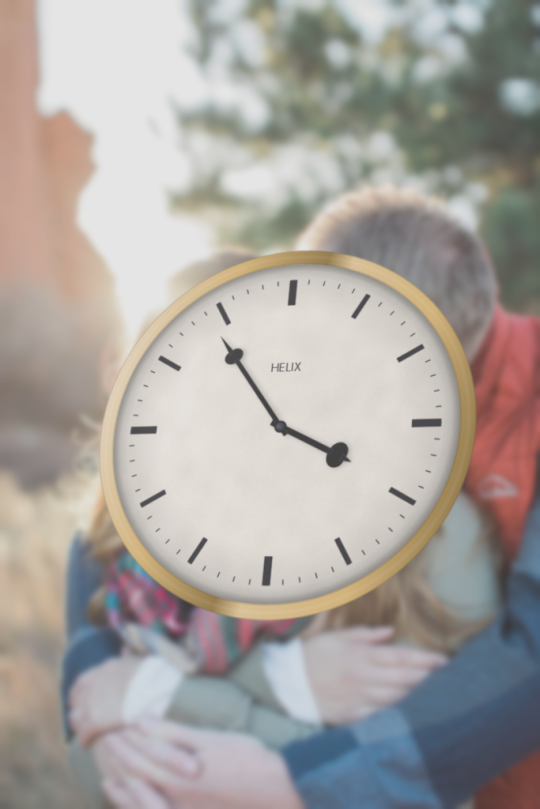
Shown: h=3 m=54
